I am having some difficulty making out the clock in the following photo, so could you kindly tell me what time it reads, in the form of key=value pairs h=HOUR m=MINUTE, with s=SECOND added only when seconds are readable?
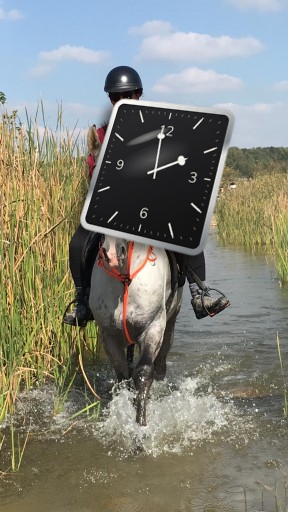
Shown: h=1 m=59
